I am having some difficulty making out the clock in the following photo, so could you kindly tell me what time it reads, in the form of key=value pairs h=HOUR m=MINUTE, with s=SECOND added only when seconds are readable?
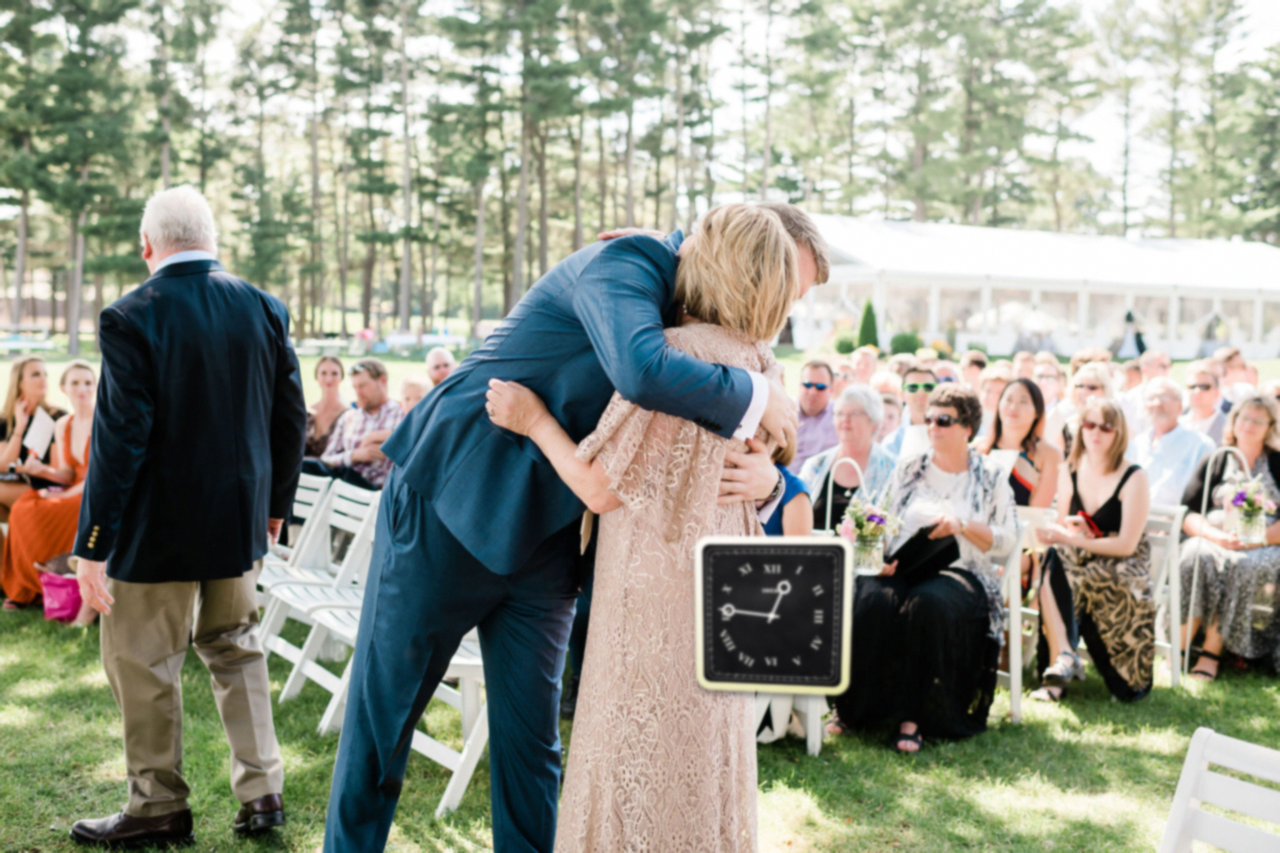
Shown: h=12 m=46
